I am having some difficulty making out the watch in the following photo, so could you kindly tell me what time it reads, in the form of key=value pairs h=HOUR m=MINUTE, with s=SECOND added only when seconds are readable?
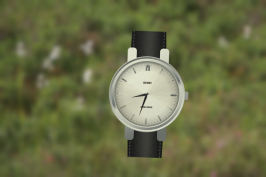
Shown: h=8 m=33
